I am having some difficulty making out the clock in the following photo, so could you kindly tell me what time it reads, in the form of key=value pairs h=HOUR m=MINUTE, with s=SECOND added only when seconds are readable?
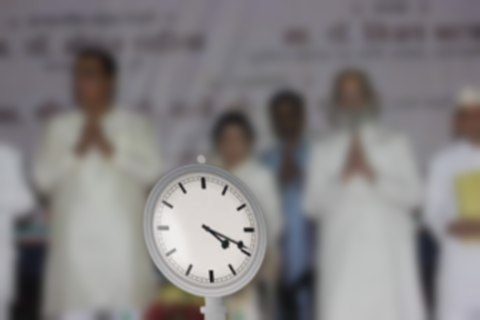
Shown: h=4 m=19
